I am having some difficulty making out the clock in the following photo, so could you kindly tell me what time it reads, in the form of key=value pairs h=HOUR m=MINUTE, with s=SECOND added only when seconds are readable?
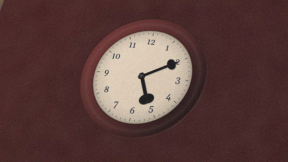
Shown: h=5 m=10
